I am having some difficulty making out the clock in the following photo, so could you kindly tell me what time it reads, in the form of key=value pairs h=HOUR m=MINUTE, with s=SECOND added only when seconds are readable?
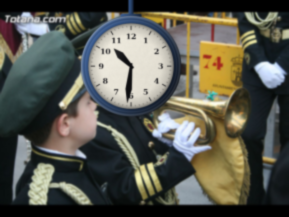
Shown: h=10 m=31
